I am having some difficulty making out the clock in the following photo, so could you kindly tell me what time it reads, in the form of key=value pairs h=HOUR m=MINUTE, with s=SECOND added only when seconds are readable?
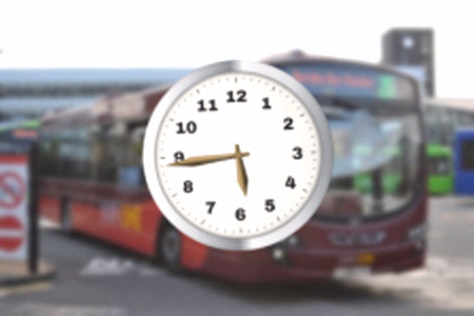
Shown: h=5 m=44
